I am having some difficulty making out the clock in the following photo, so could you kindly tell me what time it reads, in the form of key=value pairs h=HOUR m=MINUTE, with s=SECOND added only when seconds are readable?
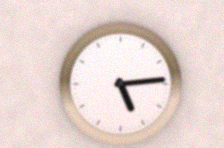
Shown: h=5 m=14
